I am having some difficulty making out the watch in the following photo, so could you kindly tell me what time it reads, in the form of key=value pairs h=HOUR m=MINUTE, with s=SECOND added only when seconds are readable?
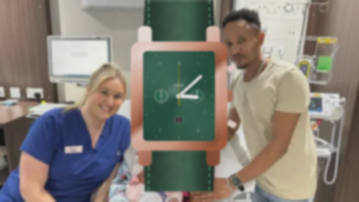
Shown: h=3 m=8
